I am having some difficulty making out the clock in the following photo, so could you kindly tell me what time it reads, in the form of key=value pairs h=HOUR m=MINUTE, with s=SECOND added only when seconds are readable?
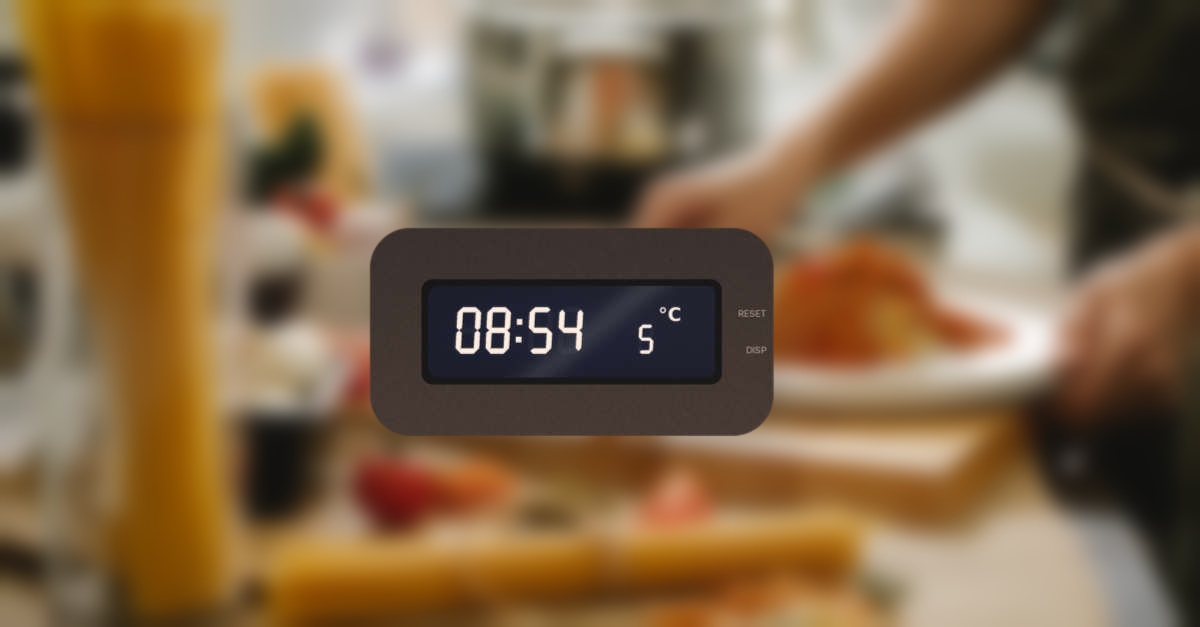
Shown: h=8 m=54
